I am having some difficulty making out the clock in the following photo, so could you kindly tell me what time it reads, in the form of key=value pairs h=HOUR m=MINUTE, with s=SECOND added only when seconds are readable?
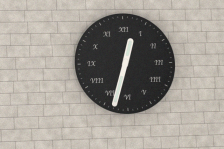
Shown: h=12 m=33
